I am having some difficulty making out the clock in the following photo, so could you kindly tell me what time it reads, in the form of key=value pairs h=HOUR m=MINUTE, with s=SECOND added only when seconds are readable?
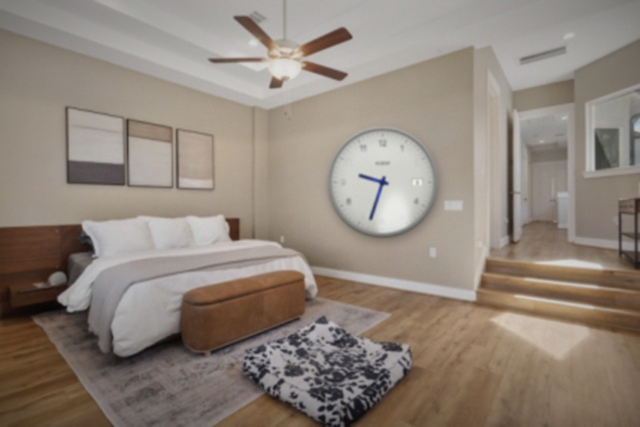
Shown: h=9 m=33
